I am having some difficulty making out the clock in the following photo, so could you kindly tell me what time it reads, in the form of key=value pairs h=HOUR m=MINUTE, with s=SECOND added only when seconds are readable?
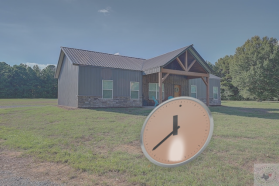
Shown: h=11 m=37
